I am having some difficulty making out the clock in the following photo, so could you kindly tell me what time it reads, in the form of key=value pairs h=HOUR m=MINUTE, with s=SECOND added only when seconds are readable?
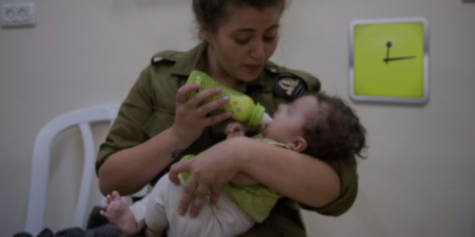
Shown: h=12 m=14
